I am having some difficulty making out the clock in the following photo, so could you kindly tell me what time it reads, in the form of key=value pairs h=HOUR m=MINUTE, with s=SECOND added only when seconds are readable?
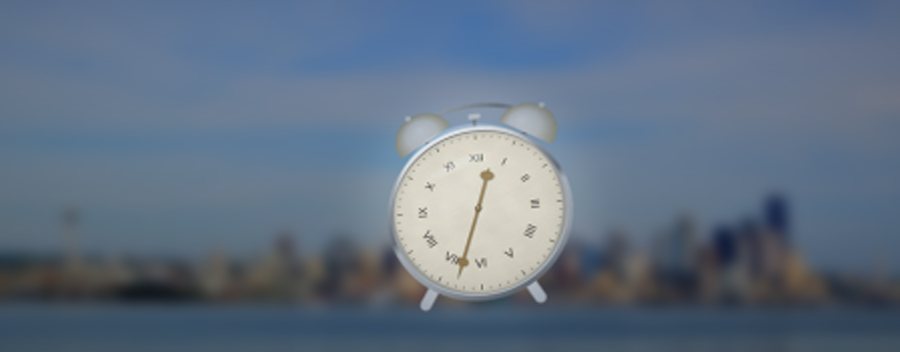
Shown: h=12 m=33
